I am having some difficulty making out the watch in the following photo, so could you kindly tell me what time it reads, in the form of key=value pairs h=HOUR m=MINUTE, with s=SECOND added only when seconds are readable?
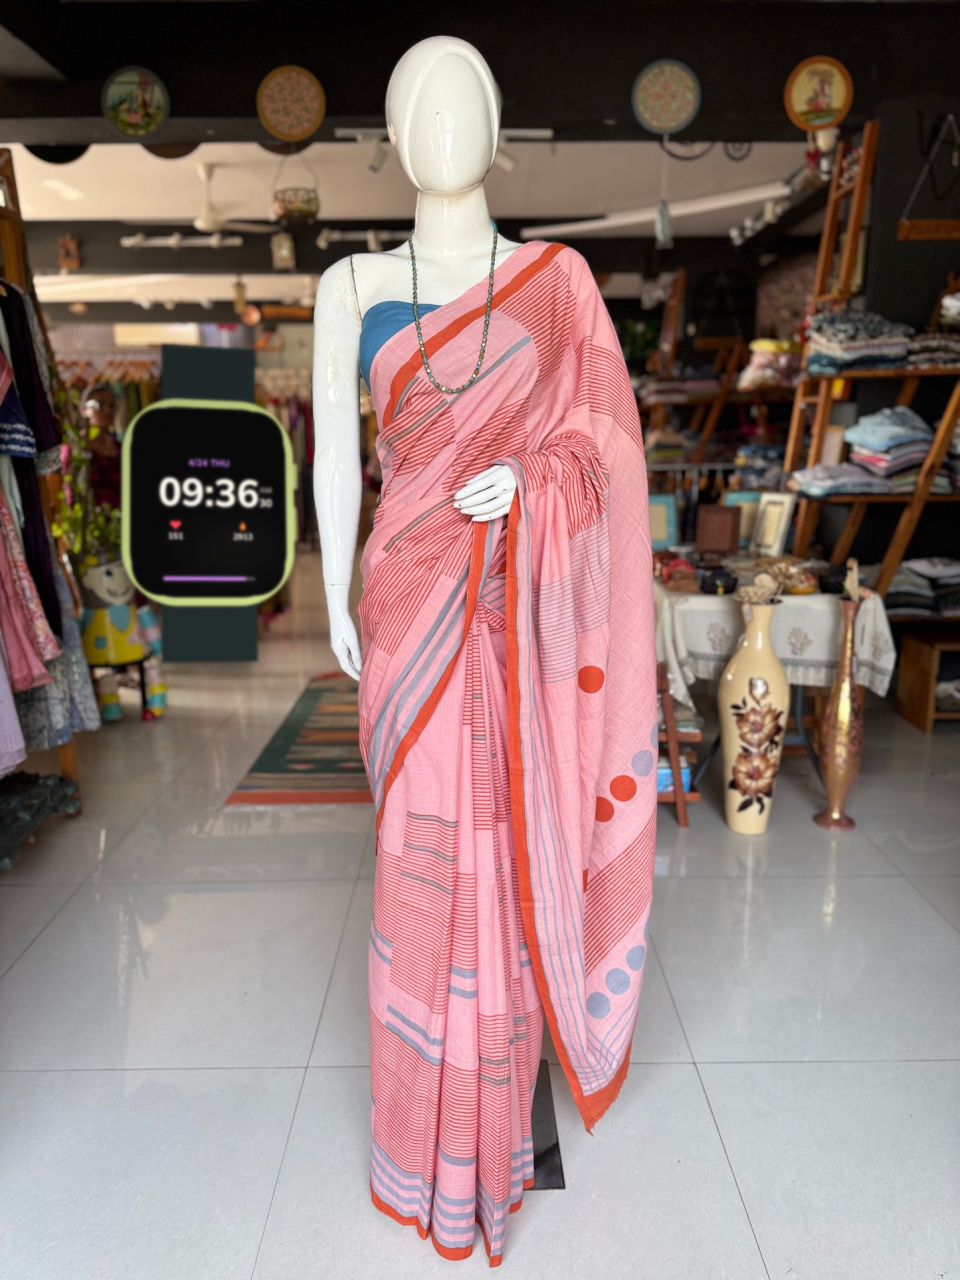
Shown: h=9 m=36
